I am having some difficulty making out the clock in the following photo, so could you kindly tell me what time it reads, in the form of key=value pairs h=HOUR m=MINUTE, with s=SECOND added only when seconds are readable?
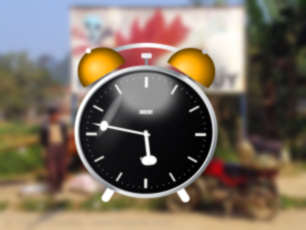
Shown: h=5 m=47
